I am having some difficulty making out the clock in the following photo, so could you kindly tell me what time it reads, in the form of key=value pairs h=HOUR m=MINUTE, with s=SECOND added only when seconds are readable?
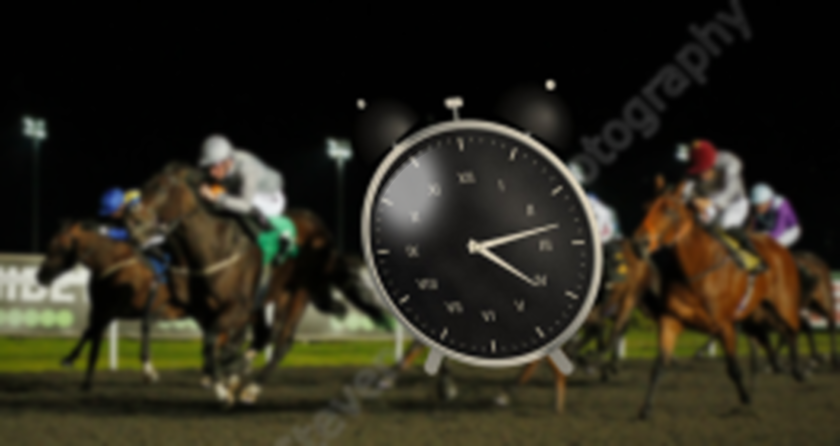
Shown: h=4 m=13
